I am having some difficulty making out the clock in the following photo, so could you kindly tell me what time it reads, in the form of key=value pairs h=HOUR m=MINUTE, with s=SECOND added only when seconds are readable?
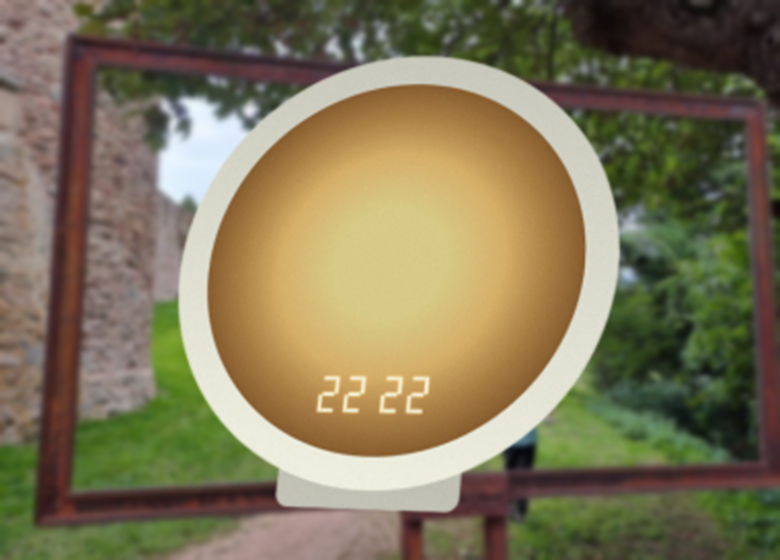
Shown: h=22 m=22
